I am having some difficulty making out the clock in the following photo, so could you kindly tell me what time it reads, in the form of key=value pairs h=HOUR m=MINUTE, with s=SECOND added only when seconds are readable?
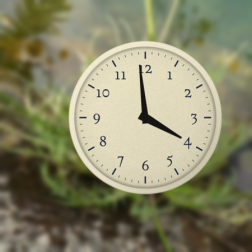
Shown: h=3 m=59
